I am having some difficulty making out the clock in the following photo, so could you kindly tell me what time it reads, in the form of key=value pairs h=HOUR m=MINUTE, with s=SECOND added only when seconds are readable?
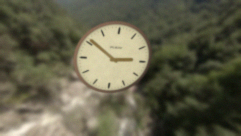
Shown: h=2 m=51
